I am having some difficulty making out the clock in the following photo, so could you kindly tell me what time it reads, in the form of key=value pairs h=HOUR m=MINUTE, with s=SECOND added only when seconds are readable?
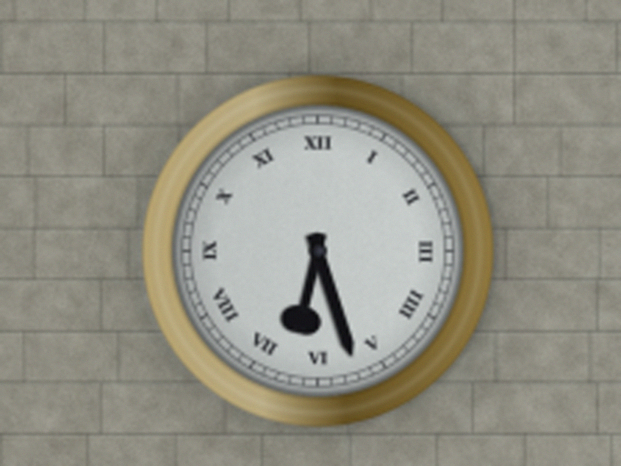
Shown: h=6 m=27
